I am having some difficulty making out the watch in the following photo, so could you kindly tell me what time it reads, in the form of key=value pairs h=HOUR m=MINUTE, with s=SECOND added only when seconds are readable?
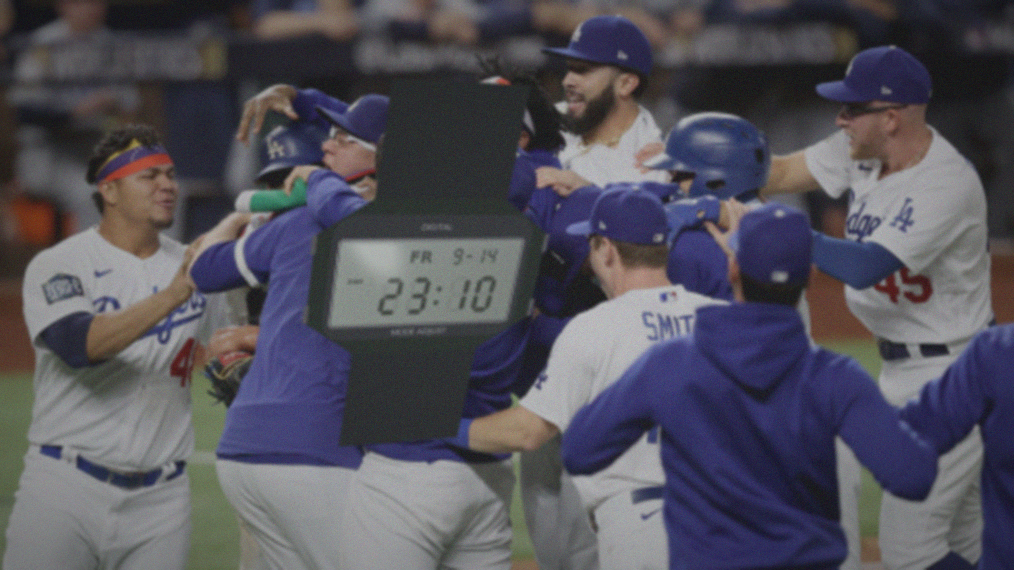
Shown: h=23 m=10
